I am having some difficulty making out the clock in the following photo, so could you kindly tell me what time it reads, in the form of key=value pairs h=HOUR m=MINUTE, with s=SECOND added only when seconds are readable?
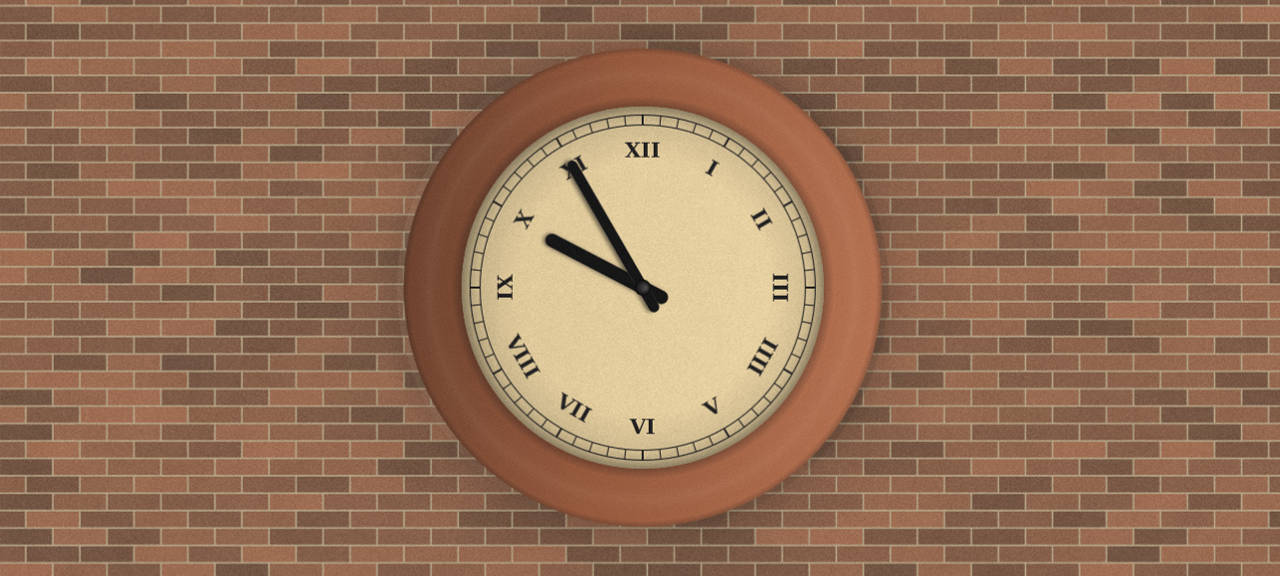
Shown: h=9 m=55
